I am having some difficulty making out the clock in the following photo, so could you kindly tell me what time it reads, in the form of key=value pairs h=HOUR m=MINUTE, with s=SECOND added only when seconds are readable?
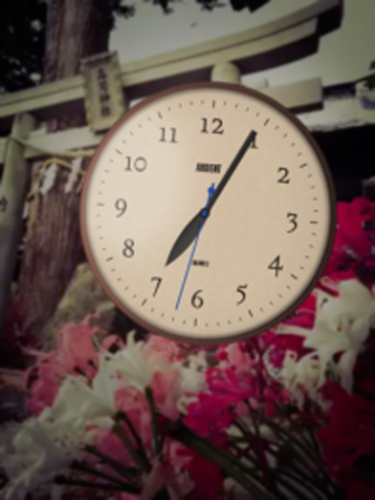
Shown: h=7 m=4 s=32
